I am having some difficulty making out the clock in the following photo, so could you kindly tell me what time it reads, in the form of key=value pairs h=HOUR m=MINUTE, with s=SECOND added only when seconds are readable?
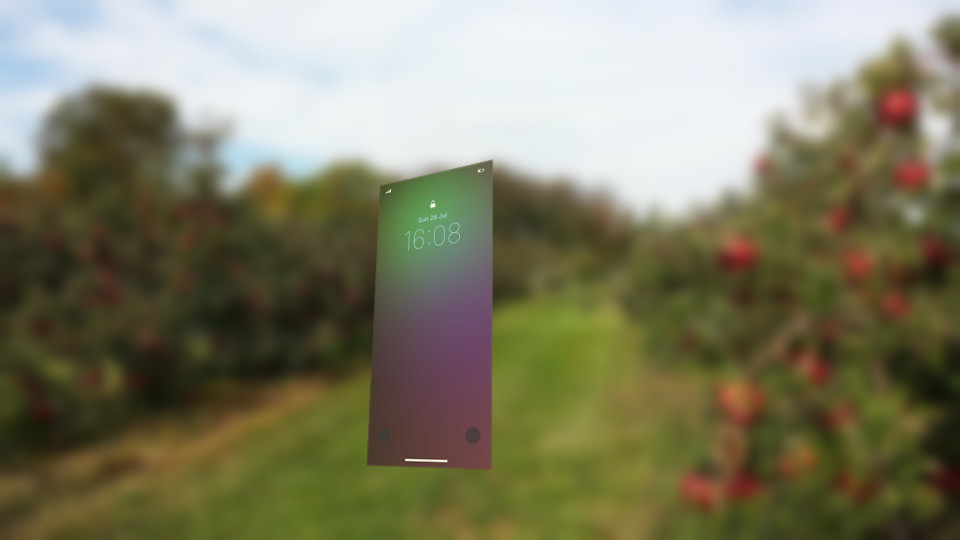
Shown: h=16 m=8
